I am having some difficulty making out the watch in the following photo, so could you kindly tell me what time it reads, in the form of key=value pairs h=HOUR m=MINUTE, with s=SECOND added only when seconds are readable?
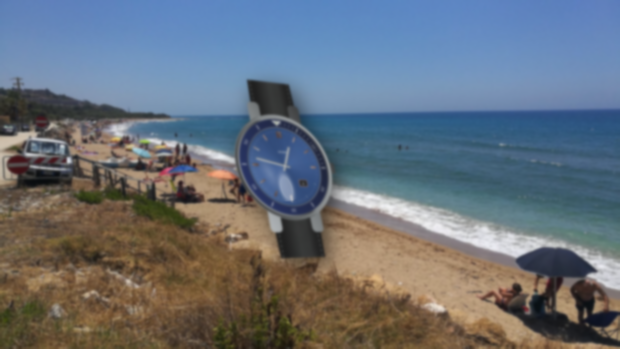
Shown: h=12 m=47
